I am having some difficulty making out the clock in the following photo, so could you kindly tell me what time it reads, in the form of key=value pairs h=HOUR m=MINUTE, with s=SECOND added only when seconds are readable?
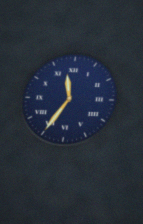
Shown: h=11 m=35
